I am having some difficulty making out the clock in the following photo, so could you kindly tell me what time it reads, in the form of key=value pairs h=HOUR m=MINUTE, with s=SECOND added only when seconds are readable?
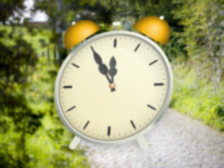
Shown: h=11 m=55
